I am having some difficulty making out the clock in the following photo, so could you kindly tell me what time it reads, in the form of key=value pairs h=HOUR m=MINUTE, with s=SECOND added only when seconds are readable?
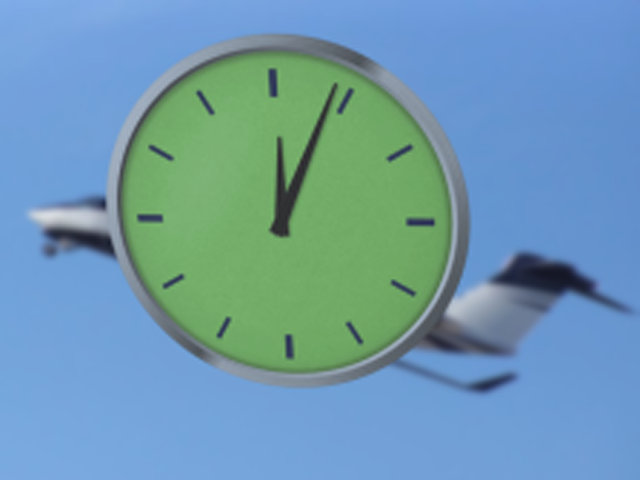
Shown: h=12 m=4
